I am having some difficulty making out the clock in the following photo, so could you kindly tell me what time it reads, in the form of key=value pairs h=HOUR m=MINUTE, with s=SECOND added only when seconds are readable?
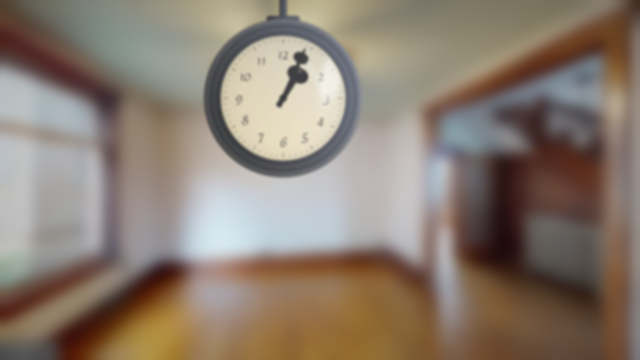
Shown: h=1 m=4
